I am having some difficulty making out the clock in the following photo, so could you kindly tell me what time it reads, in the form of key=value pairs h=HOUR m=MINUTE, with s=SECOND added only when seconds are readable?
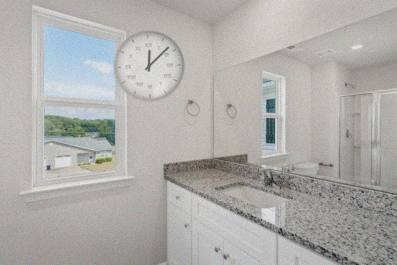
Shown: h=12 m=8
